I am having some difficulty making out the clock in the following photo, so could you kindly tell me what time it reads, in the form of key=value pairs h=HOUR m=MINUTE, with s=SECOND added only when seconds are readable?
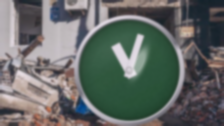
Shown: h=11 m=3
